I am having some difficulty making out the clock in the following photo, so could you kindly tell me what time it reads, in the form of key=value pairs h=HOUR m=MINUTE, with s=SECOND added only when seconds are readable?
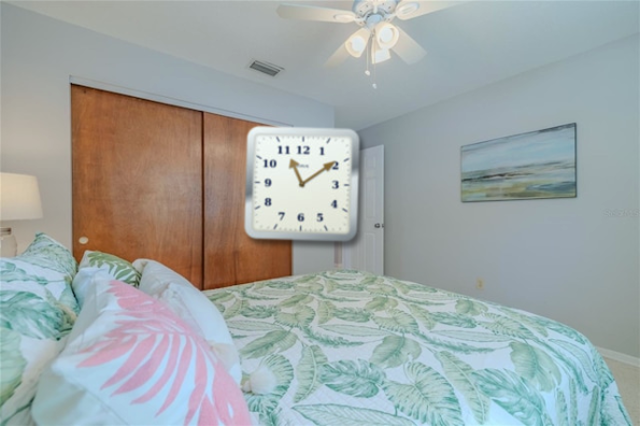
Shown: h=11 m=9
